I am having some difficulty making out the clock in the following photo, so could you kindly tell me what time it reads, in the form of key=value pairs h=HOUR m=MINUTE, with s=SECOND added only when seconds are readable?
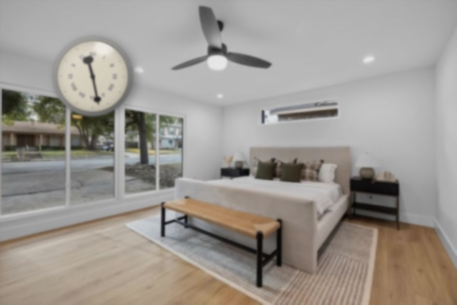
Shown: h=11 m=28
